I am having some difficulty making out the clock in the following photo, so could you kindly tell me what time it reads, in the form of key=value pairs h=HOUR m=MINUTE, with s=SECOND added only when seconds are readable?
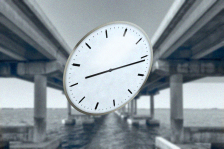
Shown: h=8 m=11
